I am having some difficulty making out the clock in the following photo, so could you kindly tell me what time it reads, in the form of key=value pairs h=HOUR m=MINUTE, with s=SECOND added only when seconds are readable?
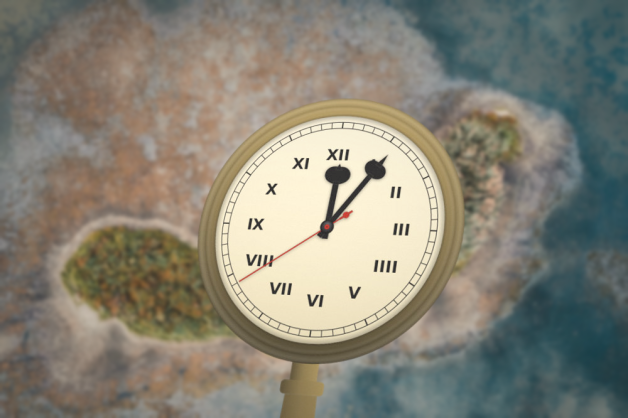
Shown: h=12 m=5 s=39
